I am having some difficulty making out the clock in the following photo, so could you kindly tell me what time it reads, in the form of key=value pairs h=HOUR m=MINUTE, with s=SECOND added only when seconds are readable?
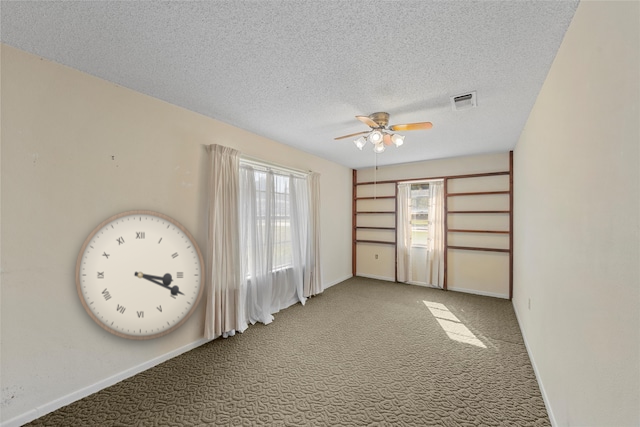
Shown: h=3 m=19
